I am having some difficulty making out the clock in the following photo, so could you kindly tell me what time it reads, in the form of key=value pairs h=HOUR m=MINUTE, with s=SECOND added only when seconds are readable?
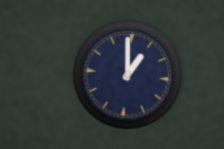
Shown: h=12 m=59
